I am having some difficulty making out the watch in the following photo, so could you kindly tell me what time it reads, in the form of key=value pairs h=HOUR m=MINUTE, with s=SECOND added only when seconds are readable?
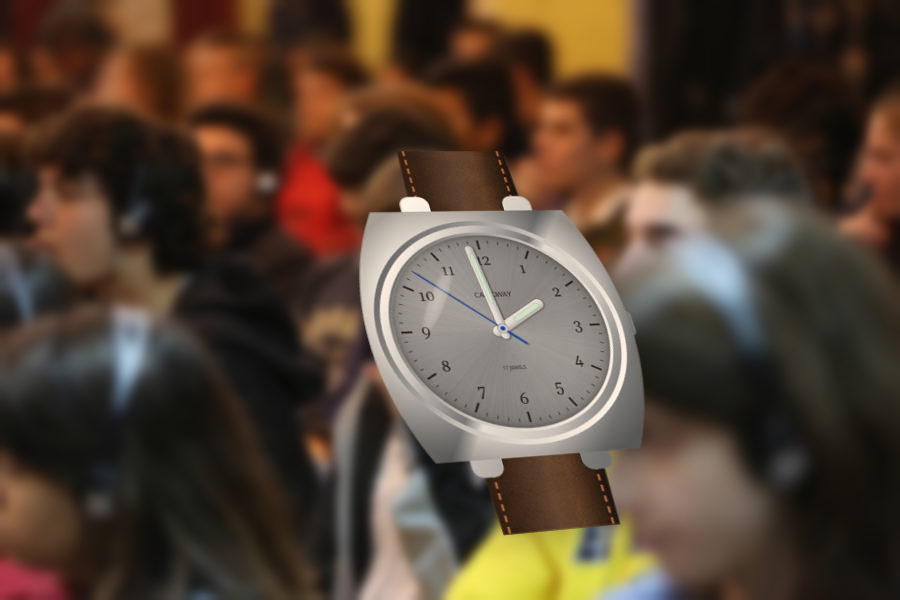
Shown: h=1 m=58 s=52
